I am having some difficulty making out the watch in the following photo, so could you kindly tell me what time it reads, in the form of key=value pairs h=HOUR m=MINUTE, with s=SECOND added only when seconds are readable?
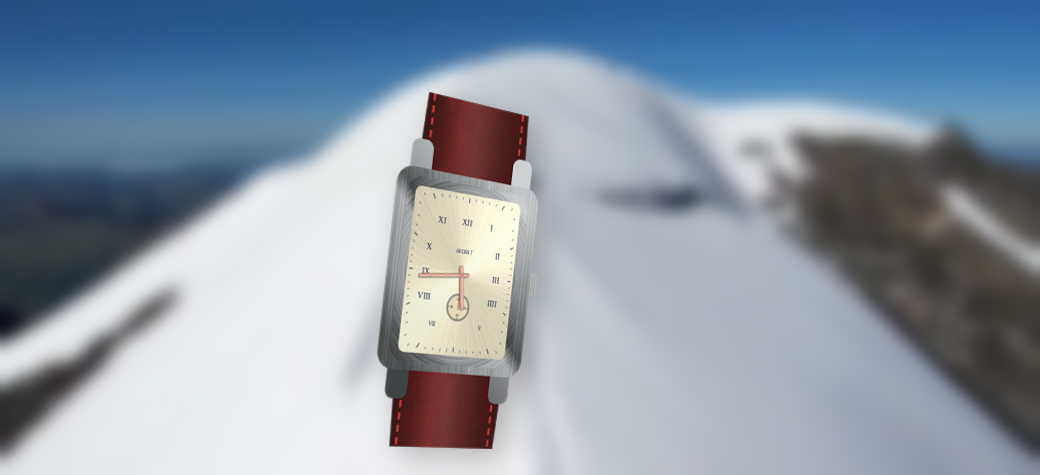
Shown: h=5 m=44
